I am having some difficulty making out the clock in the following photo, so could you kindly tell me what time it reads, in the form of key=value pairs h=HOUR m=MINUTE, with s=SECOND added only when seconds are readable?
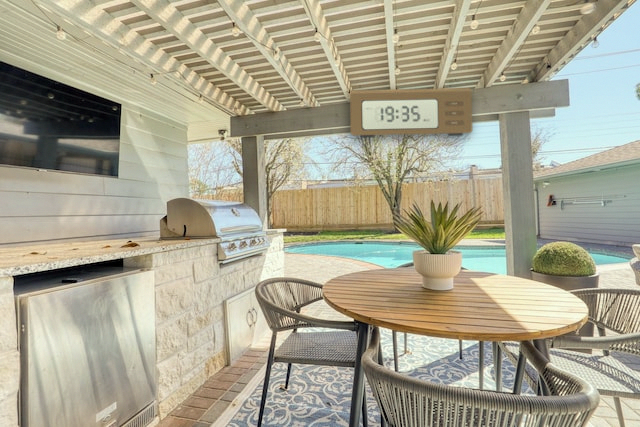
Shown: h=19 m=35
